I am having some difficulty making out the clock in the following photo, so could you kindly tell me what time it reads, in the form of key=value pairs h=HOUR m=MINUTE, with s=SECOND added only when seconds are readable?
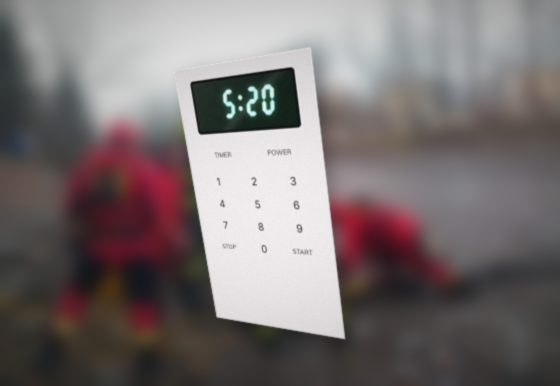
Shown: h=5 m=20
